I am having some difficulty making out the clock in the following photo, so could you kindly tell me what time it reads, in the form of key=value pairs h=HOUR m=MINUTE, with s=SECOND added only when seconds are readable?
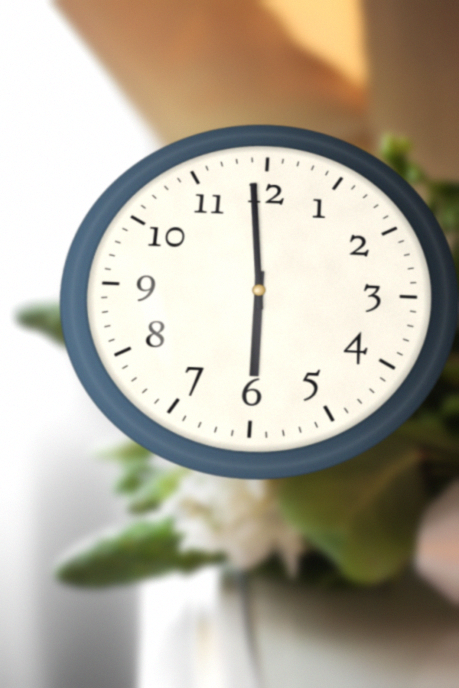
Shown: h=5 m=59
